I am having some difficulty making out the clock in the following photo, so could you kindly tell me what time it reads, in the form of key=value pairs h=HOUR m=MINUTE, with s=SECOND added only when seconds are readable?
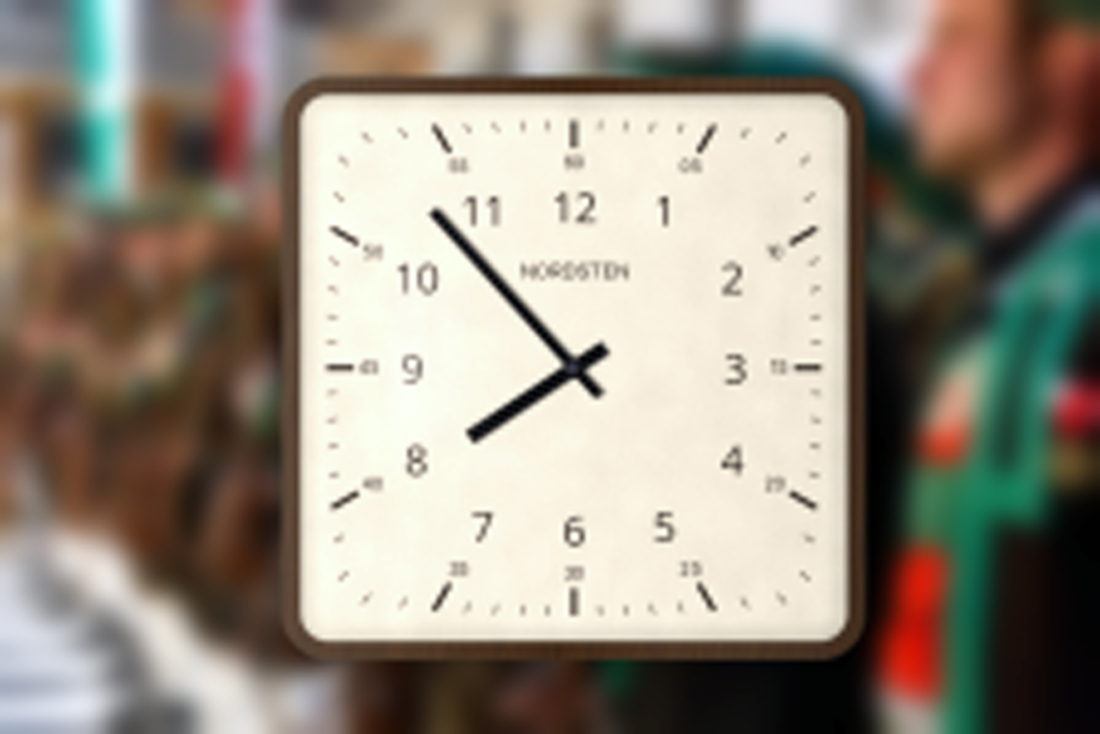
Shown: h=7 m=53
